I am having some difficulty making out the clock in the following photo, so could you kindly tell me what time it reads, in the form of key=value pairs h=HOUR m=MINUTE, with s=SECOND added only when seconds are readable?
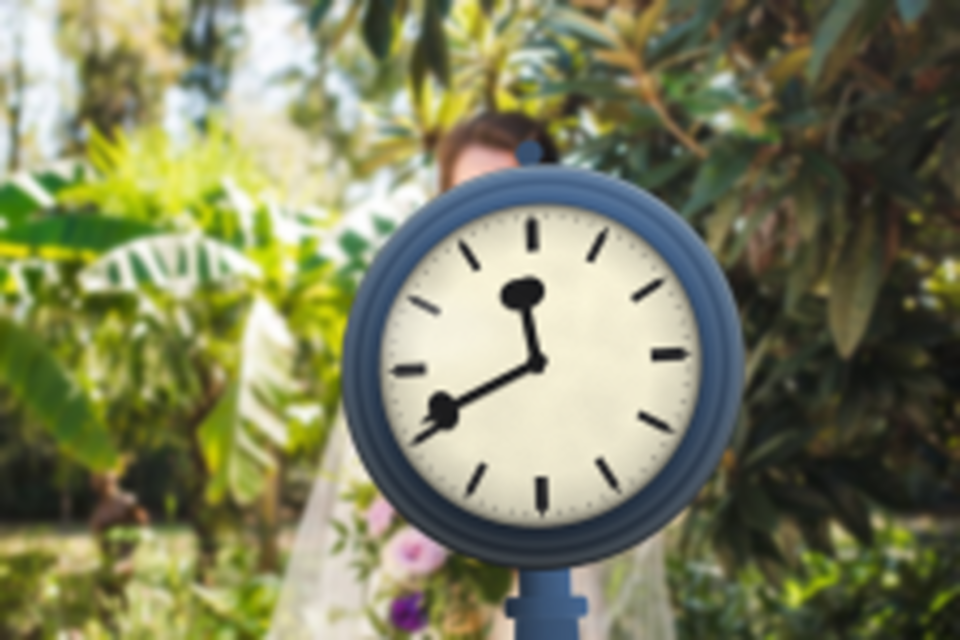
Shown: h=11 m=41
